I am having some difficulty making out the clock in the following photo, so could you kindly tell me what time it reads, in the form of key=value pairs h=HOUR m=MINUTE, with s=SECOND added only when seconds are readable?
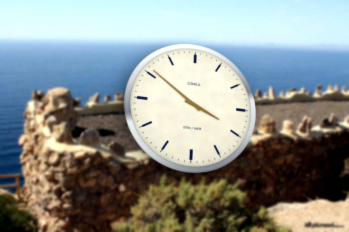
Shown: h=3 m=51
